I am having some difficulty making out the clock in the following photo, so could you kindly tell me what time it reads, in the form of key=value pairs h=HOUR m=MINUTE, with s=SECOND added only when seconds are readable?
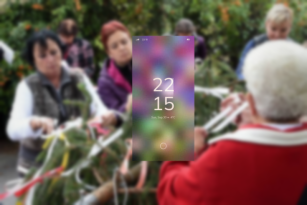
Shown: h=22 m=15
